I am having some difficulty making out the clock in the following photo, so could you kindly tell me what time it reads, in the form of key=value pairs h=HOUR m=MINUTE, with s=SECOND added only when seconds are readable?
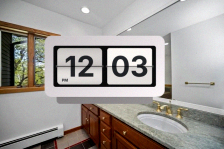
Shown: h=12 m=3
